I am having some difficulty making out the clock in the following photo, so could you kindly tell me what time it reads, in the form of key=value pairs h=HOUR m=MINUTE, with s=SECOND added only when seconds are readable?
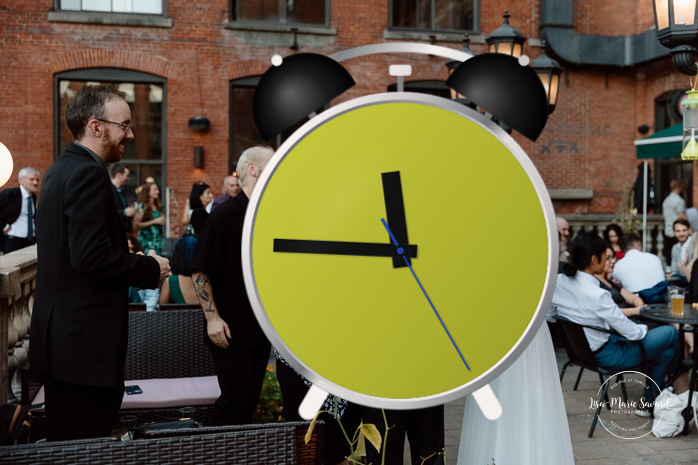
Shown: h=11 m=45 s=25
